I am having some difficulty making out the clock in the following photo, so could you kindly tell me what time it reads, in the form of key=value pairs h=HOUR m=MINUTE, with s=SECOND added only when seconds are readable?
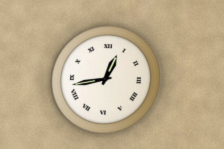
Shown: h=12 m=43
